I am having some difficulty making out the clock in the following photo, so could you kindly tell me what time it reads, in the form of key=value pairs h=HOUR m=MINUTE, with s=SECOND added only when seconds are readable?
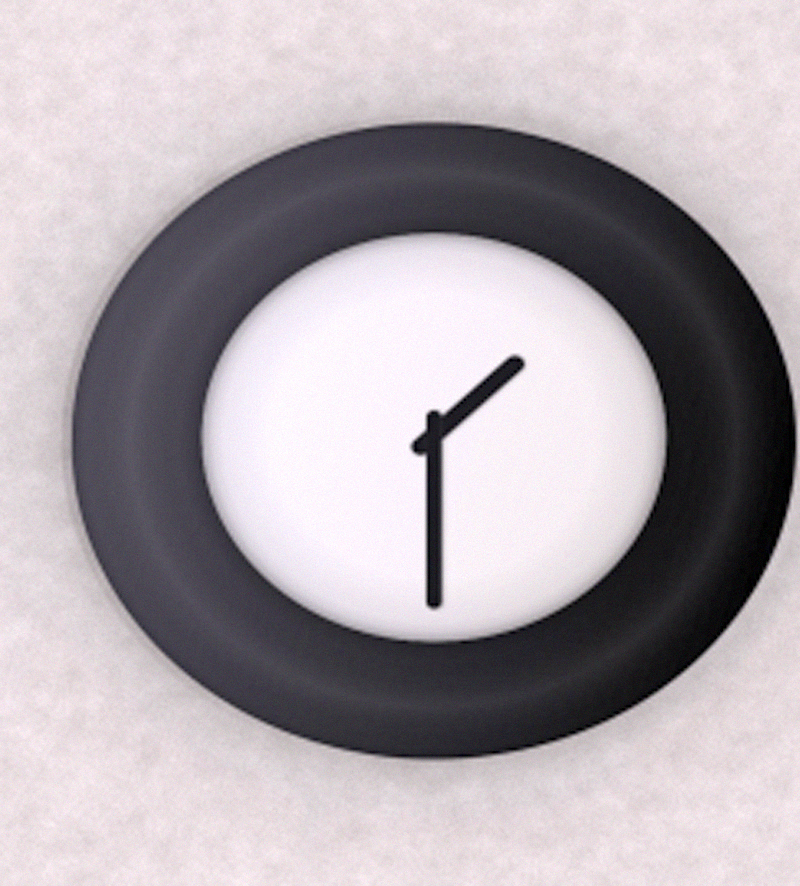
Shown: h=1 m=30
